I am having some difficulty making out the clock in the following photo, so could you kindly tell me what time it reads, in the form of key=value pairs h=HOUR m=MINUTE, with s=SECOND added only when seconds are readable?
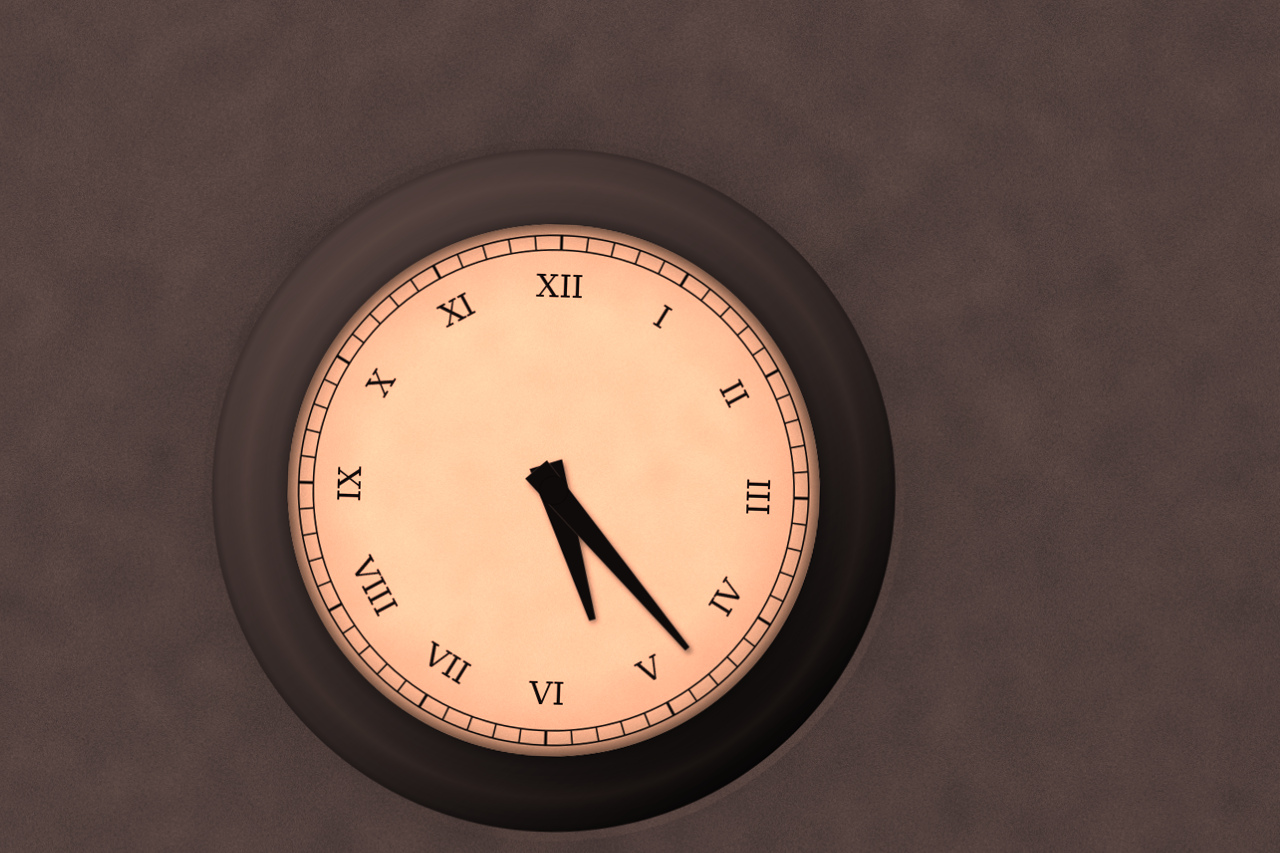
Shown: h=5 m=23
